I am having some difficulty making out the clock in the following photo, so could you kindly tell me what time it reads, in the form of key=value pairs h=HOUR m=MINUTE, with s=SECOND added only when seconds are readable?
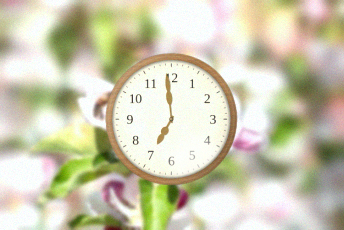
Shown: h=6 m=59
